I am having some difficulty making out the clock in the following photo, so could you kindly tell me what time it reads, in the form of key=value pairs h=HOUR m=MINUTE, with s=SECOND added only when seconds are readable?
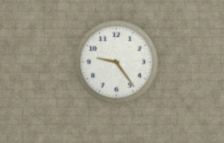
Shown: h=9 m=24
